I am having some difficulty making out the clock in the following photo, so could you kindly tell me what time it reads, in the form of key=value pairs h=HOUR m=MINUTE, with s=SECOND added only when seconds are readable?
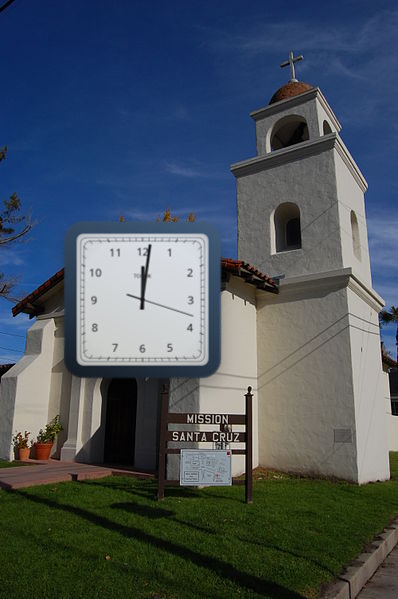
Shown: h=12 m=1 s=18
